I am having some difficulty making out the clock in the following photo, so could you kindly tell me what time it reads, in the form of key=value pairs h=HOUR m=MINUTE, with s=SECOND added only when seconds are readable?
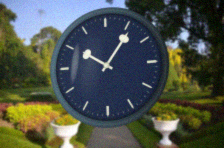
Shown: h=10 m=6
